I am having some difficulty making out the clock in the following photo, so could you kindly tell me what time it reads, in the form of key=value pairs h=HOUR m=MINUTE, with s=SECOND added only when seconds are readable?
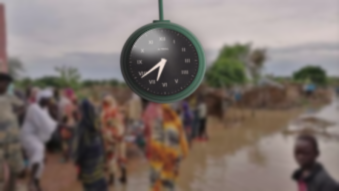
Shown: h=6 m=39
